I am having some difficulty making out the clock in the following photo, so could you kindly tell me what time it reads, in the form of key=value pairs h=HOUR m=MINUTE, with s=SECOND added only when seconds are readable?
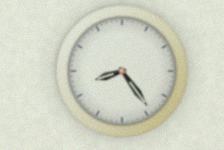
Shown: h=8 m=24
